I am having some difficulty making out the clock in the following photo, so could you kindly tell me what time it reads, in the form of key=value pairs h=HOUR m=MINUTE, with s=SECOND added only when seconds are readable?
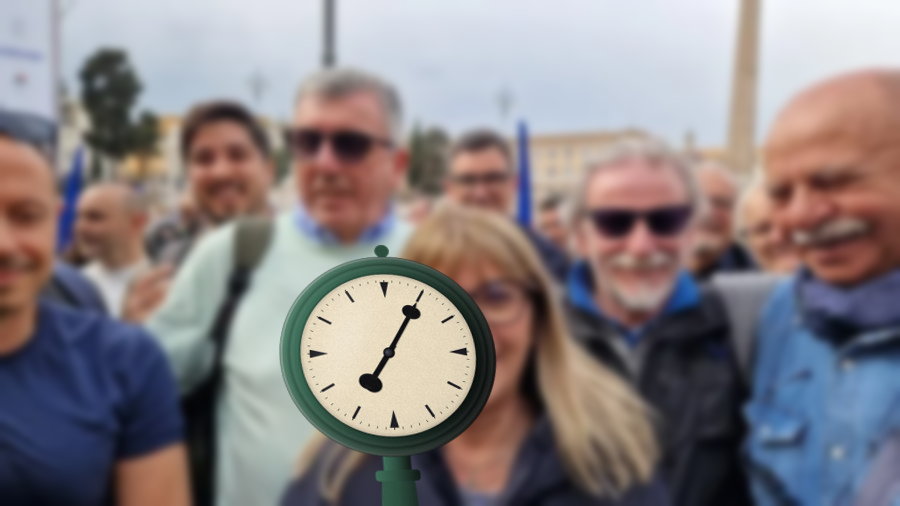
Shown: h=7 m=5
